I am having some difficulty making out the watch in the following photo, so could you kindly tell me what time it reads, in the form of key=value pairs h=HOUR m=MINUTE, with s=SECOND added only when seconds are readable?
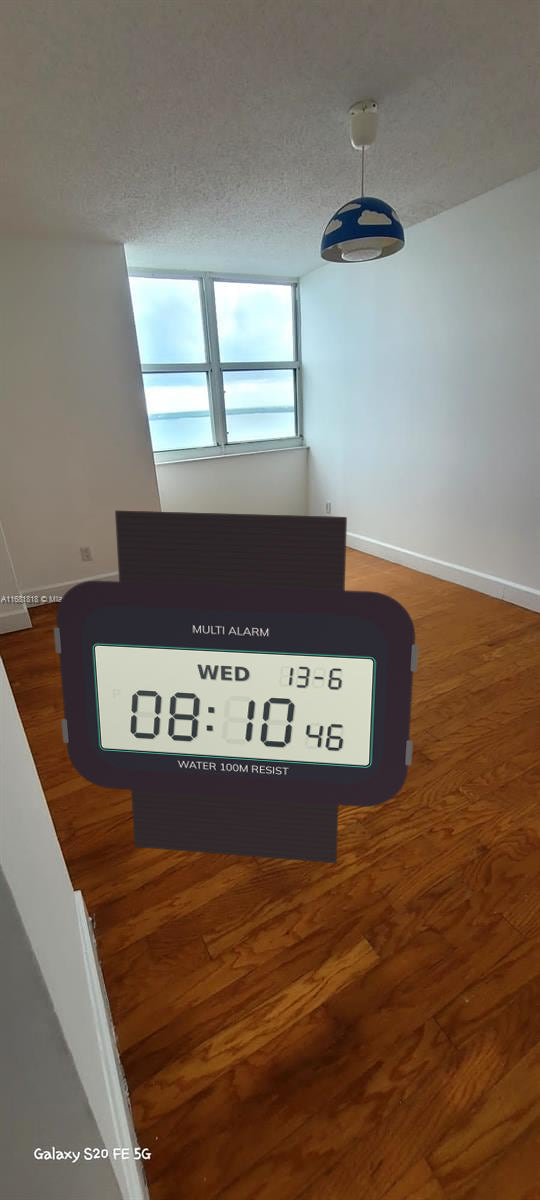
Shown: h=8 m=10 s=46
